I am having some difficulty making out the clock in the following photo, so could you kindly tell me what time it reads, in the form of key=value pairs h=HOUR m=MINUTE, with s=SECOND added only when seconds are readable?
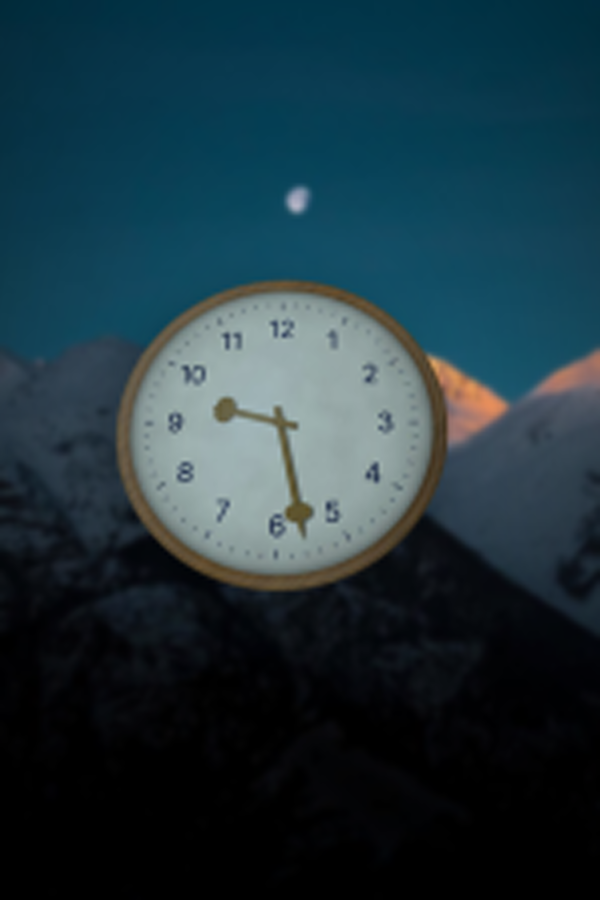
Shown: h=9 m=28
